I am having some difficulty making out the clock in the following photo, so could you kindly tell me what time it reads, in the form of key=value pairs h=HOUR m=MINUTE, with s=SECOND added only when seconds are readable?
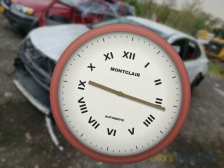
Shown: h=9 m=16
